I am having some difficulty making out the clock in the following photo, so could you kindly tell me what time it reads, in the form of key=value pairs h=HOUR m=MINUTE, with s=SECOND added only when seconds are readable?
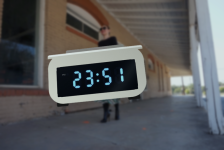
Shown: h=23 m=51
